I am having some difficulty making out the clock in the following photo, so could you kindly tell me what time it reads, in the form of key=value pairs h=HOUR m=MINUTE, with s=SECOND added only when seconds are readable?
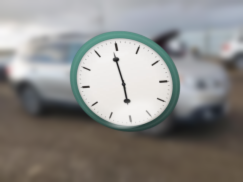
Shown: h=5 m=59
